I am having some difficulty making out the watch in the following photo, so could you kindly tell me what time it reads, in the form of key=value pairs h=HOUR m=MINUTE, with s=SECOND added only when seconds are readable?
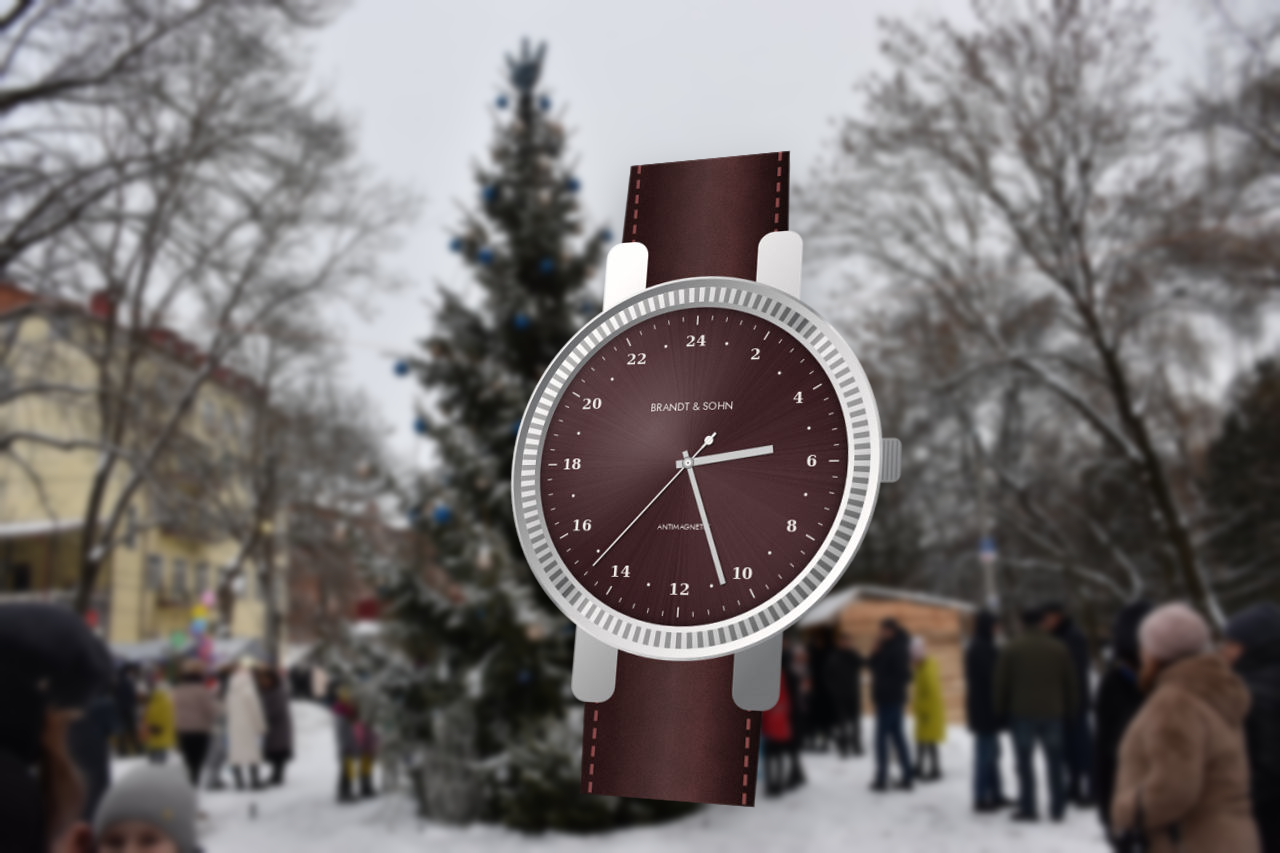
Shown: h=5 m=26 s=37
